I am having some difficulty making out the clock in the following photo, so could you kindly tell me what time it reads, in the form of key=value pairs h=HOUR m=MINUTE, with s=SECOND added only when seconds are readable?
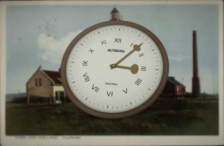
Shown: h=3 m=7
